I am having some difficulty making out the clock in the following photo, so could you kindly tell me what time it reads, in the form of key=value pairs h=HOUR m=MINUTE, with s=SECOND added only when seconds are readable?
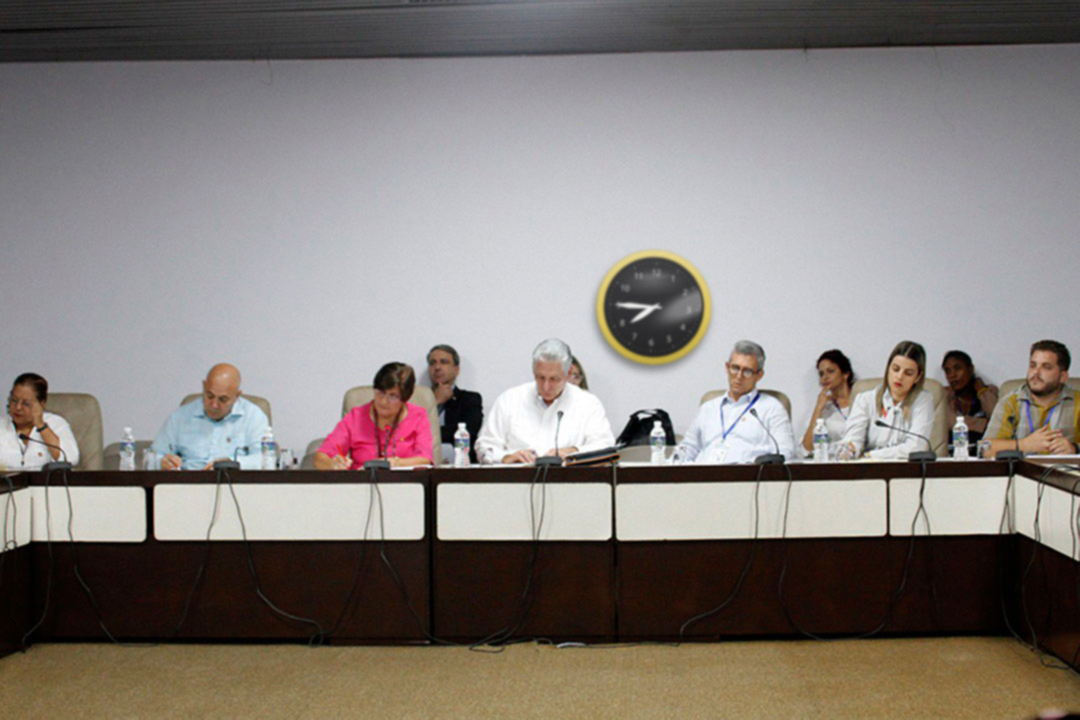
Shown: h=7 m=45
